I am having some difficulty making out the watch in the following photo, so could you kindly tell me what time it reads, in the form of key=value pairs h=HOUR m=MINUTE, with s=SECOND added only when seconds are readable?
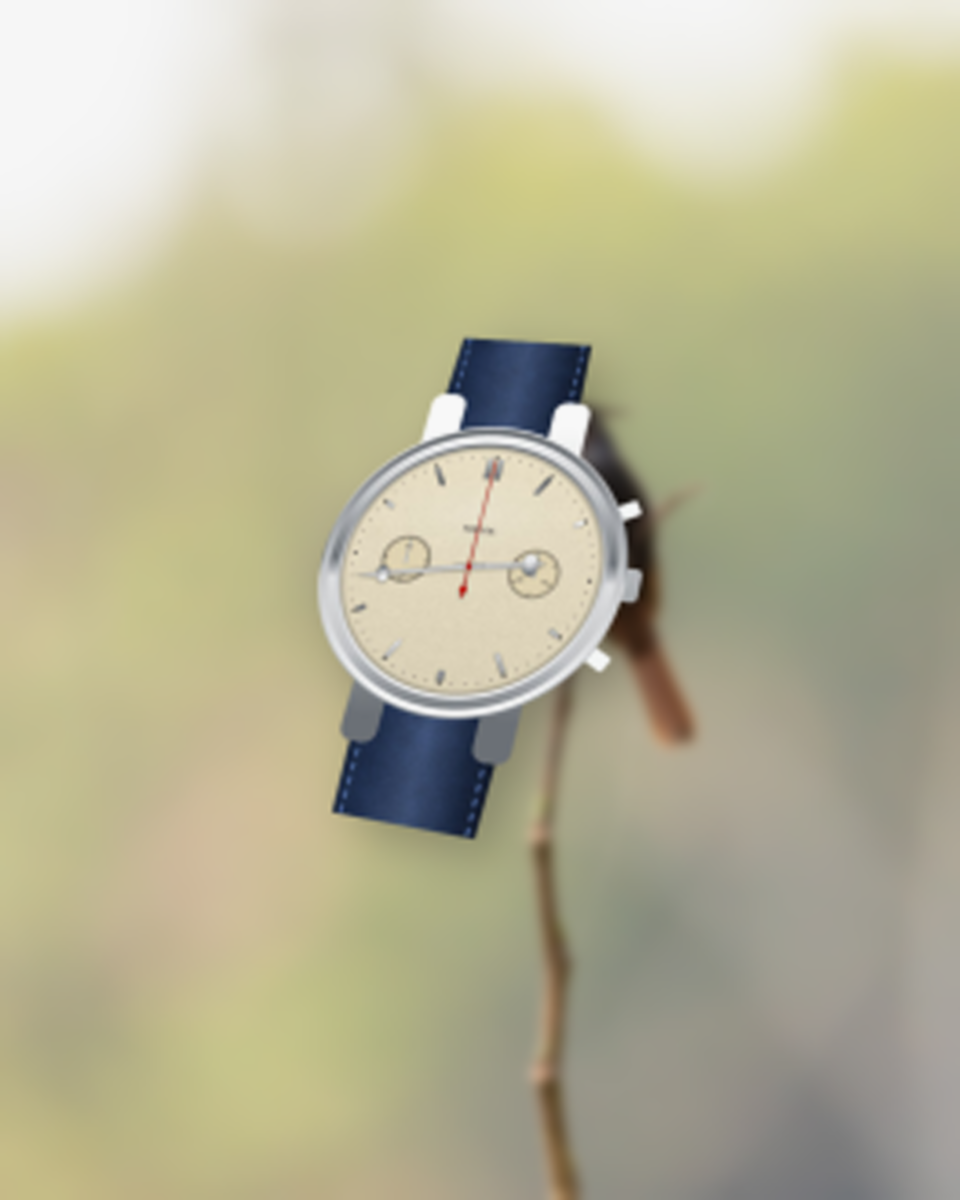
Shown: h=2 m=43
